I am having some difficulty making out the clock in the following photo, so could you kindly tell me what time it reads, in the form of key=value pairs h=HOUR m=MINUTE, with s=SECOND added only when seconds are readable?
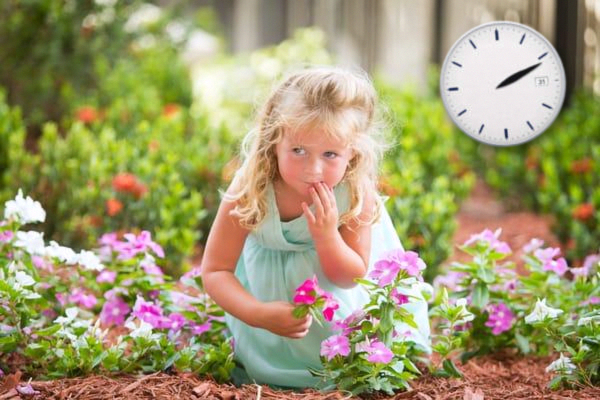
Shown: h=2 m=11
